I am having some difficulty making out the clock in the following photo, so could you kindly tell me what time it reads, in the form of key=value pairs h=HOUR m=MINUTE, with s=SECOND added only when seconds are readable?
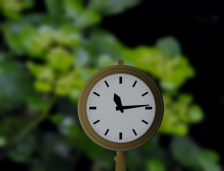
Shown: h=11 m=14
